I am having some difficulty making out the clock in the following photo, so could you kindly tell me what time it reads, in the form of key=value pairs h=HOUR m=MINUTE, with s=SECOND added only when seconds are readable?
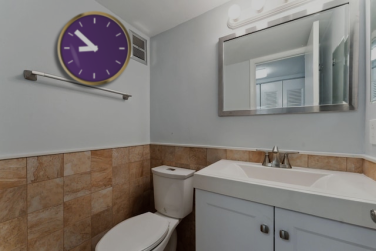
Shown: h=8 m=52
